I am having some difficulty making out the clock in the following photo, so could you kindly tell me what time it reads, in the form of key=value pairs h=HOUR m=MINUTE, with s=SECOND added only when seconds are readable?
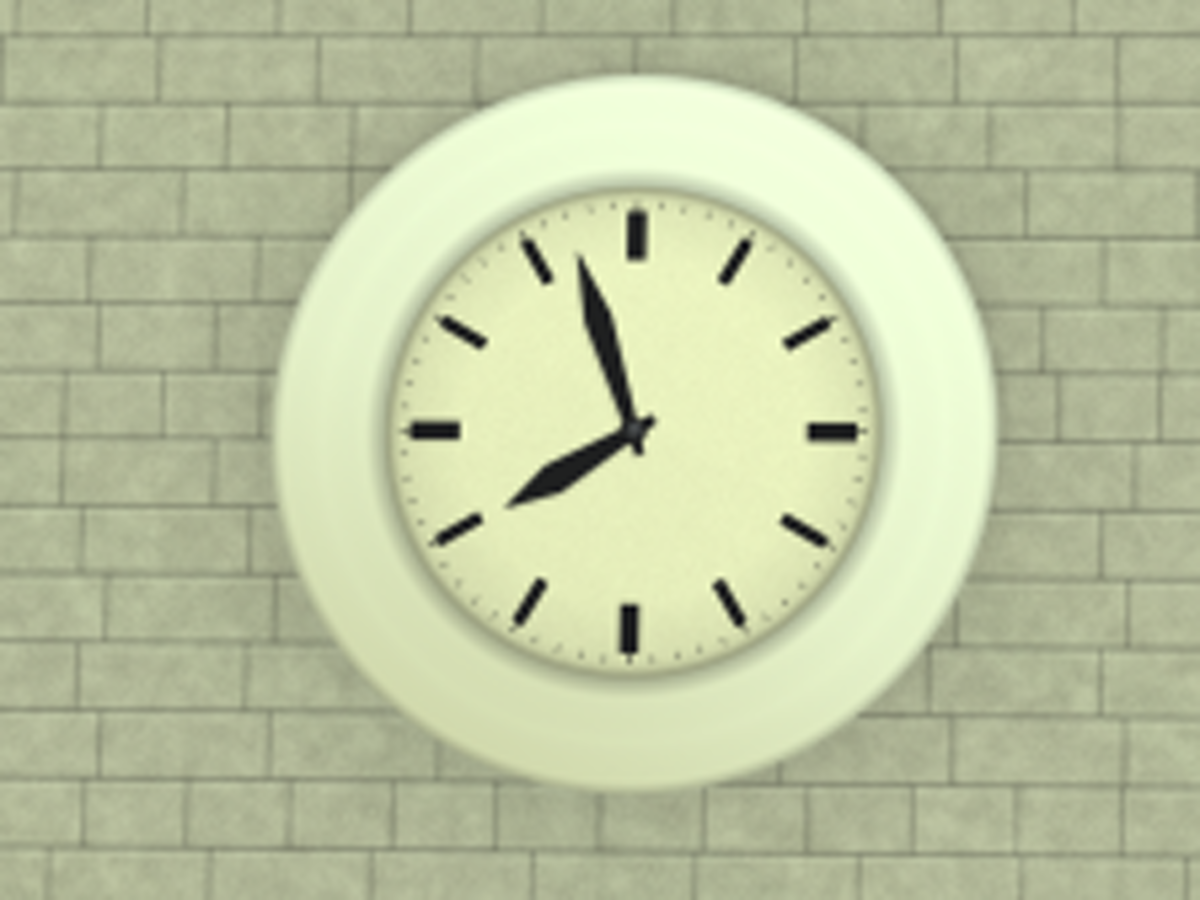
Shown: h=7 m=57
